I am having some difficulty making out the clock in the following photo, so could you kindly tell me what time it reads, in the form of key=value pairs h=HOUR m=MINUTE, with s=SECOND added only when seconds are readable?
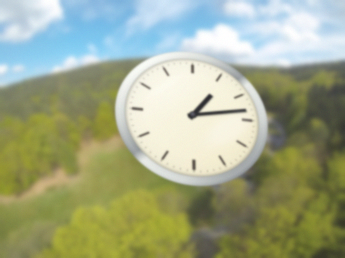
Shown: h=1 m=13
